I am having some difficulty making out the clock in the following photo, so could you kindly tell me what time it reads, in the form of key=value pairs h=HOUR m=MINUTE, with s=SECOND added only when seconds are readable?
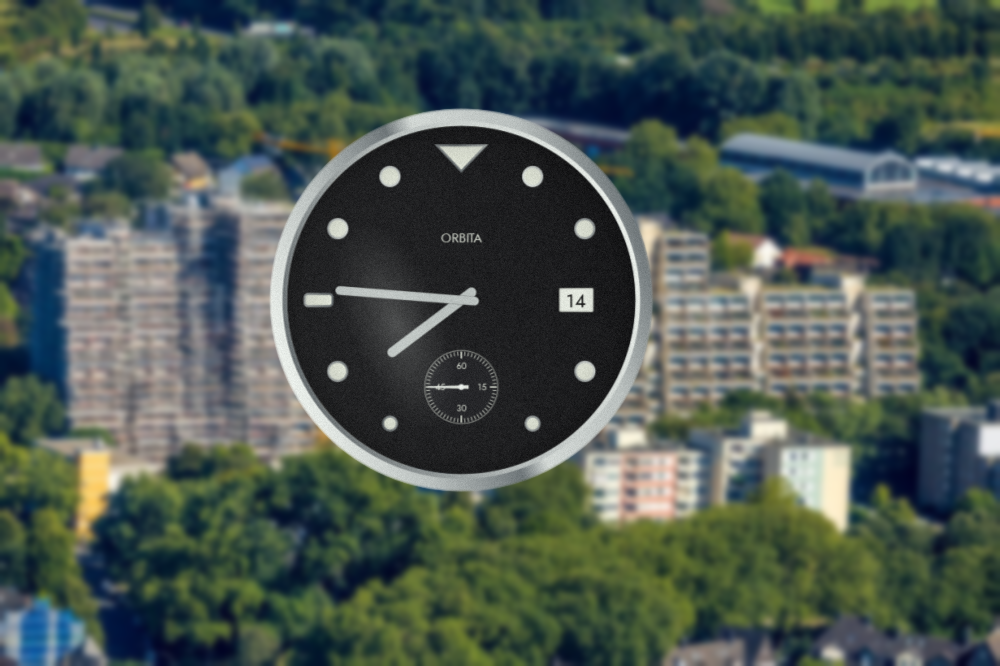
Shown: h=7 m=45 s=45
